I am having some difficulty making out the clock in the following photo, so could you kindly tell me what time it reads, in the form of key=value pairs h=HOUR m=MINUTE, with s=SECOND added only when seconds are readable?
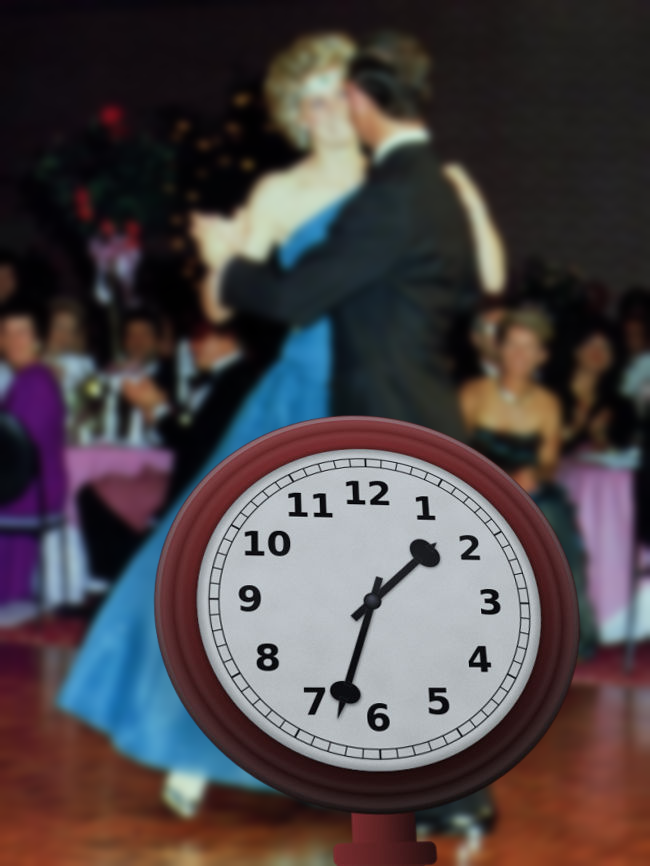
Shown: h=1 m=33
